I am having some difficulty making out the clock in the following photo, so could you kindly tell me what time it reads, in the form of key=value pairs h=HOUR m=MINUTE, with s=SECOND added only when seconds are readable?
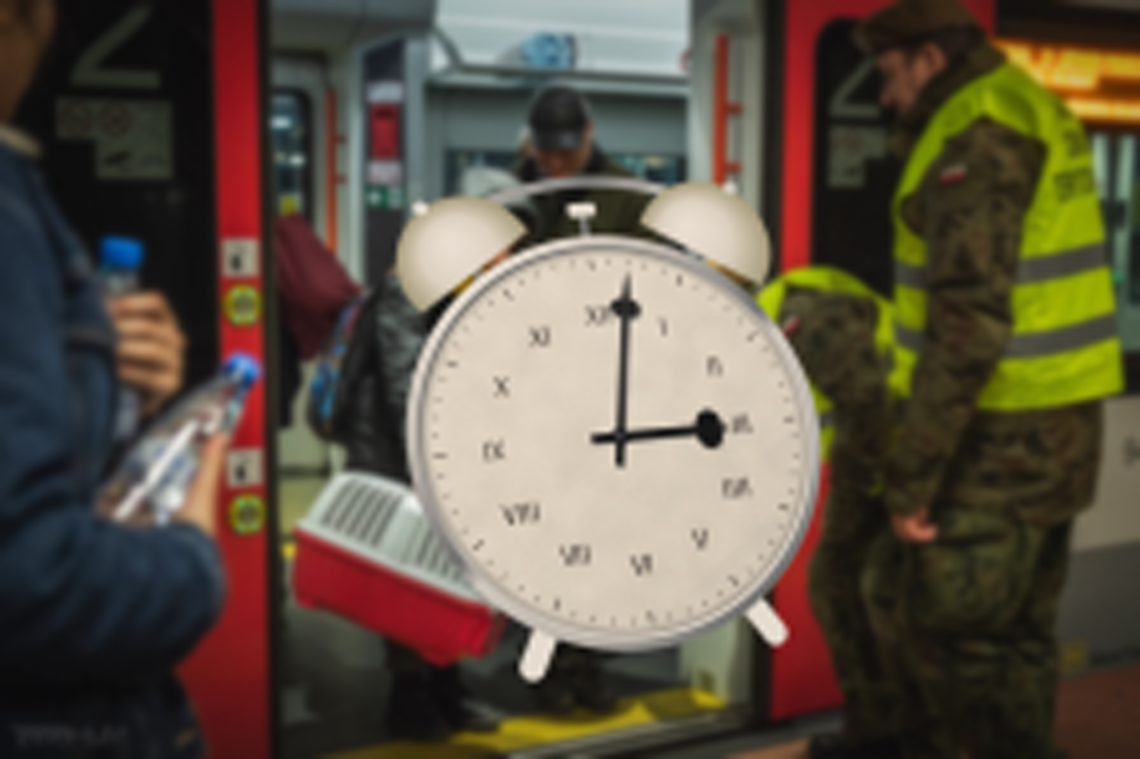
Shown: h=3 m=2
